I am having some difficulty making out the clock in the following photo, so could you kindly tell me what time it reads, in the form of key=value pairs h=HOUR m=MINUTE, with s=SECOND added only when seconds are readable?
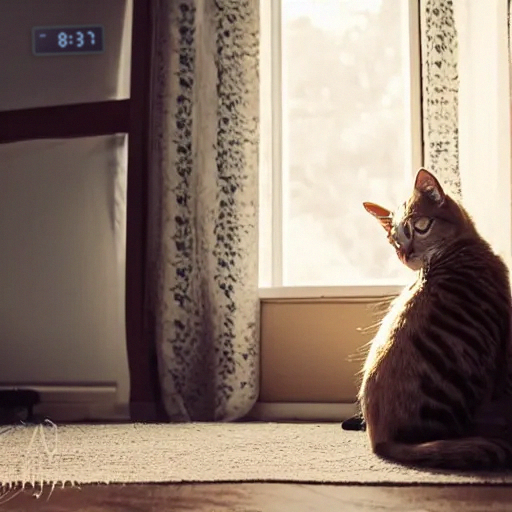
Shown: h=8 m=37
